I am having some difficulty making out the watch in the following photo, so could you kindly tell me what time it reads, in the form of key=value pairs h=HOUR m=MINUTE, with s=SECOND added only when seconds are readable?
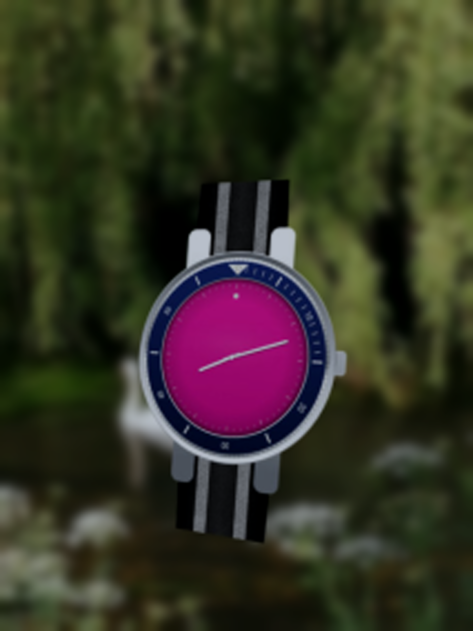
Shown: h=8 m=12
